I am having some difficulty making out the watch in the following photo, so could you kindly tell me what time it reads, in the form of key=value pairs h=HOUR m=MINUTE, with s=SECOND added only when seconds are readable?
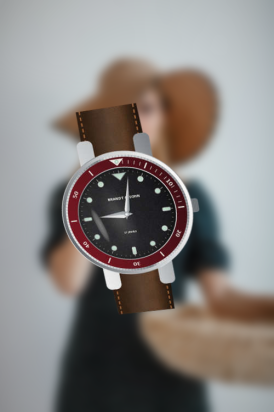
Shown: h=9 m=2
